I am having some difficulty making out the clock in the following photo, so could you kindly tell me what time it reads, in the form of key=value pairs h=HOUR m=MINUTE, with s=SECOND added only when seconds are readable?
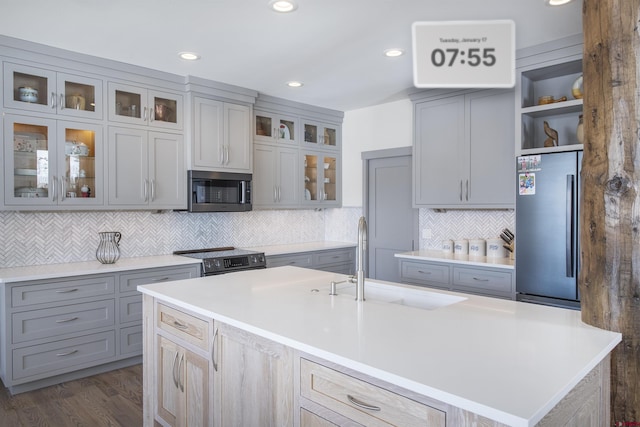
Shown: h=7 m=55
